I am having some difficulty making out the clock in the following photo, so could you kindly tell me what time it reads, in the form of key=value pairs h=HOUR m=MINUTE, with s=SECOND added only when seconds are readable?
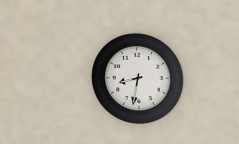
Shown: h=8 m=32
